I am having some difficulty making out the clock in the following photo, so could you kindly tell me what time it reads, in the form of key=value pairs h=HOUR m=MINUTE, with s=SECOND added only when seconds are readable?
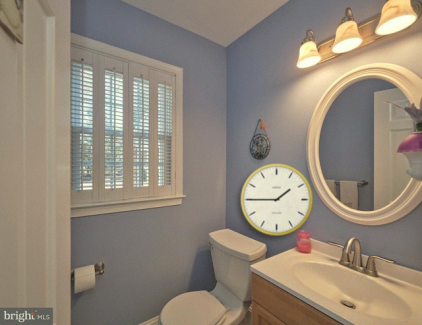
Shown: h=1 m=45
